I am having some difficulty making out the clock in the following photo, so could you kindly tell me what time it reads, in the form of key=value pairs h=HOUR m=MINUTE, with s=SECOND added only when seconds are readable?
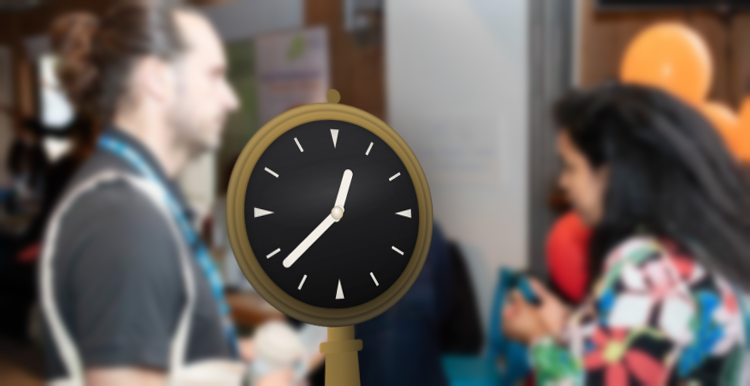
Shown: h=12 m=38
